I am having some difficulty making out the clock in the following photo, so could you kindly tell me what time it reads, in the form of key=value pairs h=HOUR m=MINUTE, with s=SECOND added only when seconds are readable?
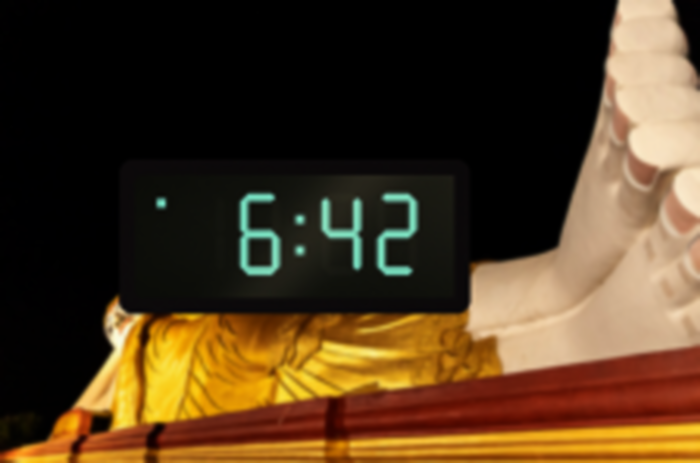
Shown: h=6 m=42
